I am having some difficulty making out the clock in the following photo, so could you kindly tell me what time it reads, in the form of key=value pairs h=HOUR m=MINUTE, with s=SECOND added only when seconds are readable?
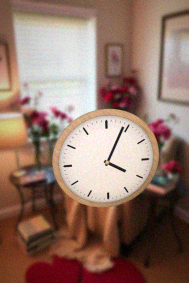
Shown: h=4 m=4
